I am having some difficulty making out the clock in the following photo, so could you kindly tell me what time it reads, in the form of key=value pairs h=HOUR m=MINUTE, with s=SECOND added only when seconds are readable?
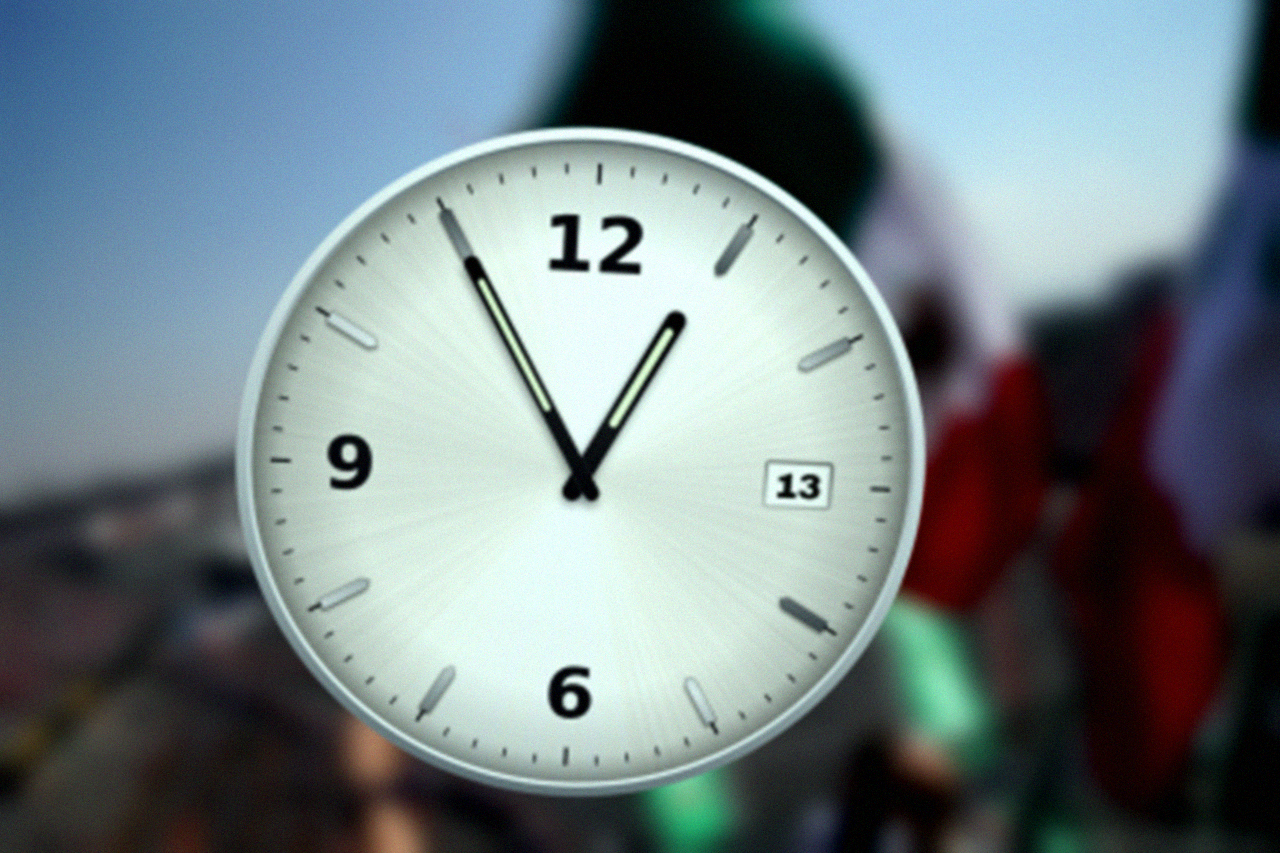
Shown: h=12 m=55
